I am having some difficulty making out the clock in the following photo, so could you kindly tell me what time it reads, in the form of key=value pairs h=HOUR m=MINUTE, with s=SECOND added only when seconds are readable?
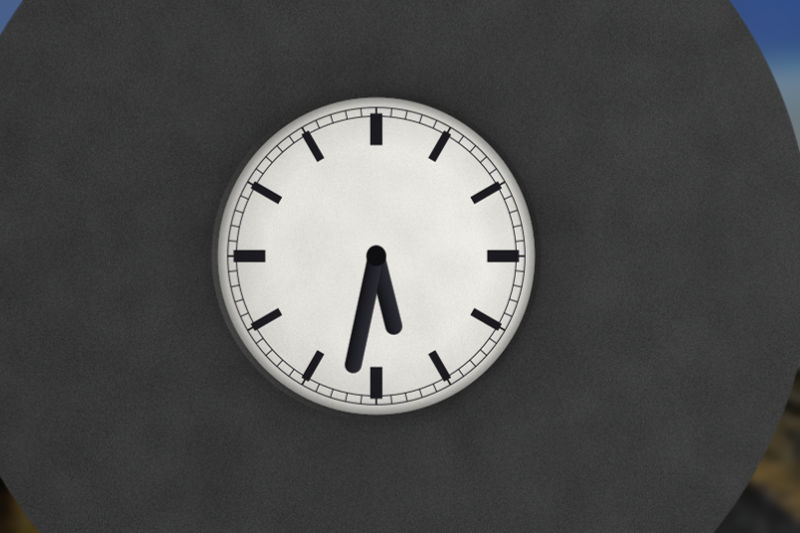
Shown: h=5 m=32
